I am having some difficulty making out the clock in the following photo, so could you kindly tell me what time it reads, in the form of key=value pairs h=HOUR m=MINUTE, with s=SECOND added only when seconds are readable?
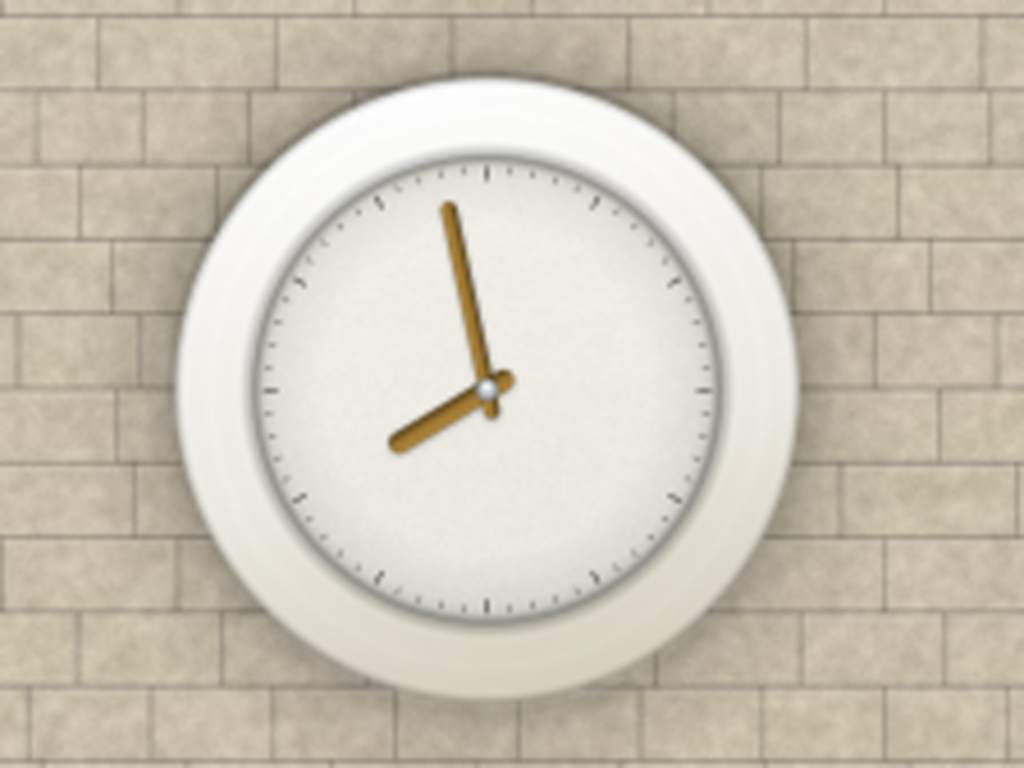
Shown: h=7 m=58
